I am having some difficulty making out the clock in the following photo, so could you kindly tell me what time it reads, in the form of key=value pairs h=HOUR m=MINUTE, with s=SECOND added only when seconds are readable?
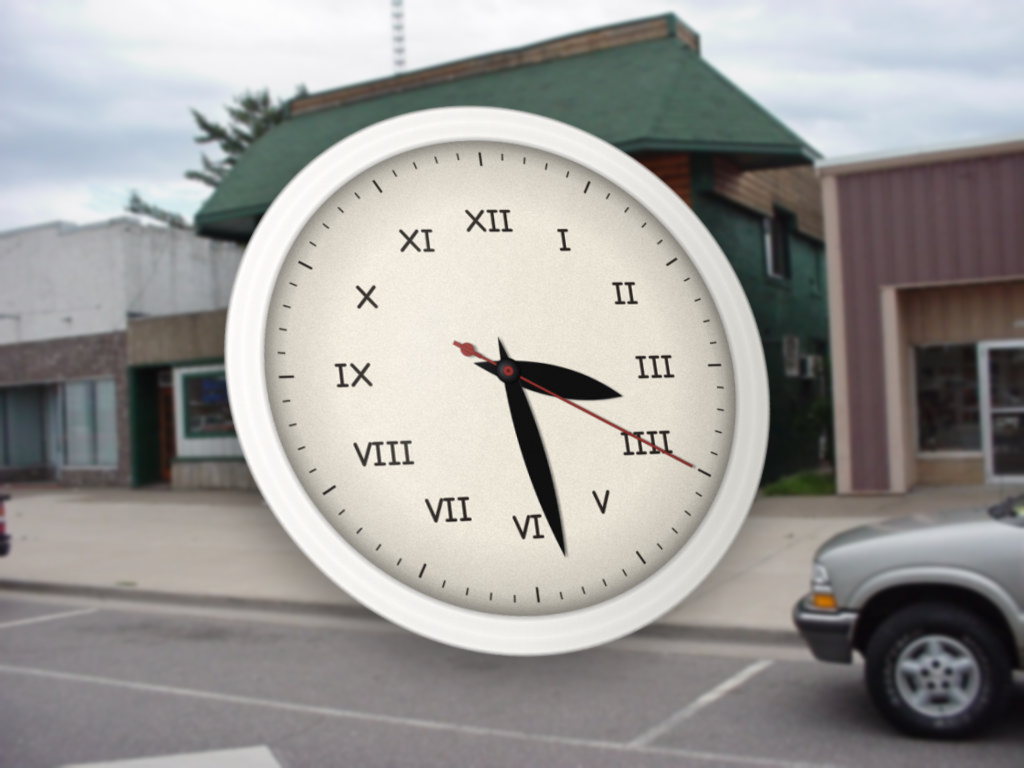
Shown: h=3 m=28 s=20
